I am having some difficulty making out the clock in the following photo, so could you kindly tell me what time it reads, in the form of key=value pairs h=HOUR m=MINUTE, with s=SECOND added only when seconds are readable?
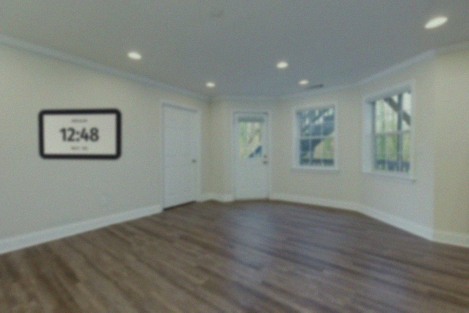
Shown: h=12 m=48
